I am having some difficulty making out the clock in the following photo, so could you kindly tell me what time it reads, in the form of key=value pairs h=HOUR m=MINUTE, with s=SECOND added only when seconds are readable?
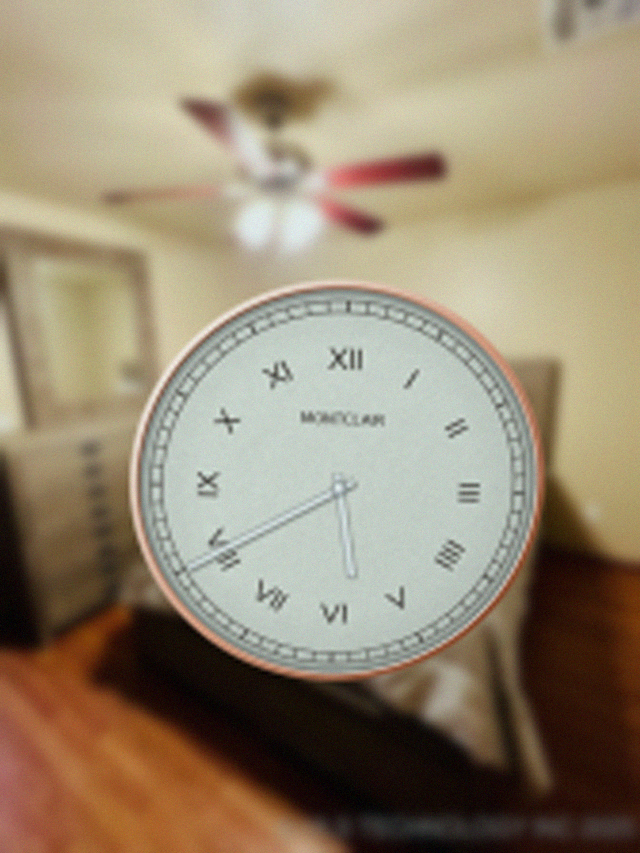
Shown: h=5 m=40
